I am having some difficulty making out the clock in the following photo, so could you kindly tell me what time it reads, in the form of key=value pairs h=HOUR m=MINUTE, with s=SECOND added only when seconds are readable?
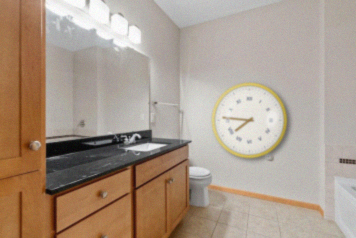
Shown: h=7 m=46
